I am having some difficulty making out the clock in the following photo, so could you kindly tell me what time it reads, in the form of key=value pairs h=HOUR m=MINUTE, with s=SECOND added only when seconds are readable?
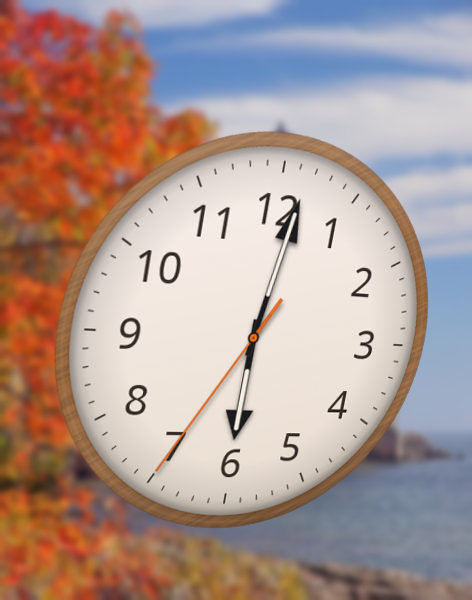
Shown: h=6 m=1 s=35
